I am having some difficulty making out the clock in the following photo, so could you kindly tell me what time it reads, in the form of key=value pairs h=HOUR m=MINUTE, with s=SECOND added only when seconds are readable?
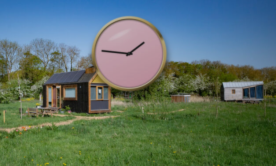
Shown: h=1 m=46
